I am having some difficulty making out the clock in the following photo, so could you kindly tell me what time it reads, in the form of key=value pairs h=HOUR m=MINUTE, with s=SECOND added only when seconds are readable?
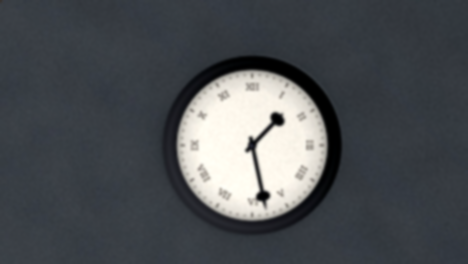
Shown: h=1 m=28
